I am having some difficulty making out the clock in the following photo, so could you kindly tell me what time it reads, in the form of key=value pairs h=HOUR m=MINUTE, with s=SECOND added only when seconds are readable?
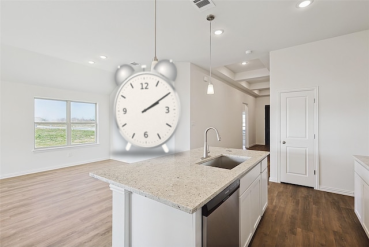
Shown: h=2 m=10
